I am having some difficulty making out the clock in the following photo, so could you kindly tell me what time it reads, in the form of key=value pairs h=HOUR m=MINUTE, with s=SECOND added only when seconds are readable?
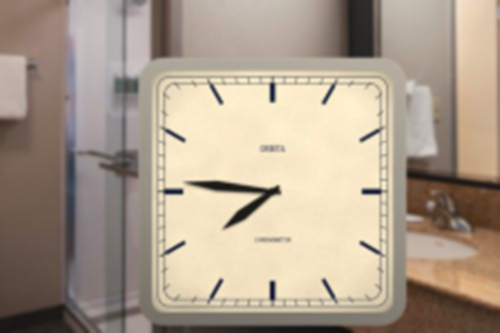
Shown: h=7 m=46
